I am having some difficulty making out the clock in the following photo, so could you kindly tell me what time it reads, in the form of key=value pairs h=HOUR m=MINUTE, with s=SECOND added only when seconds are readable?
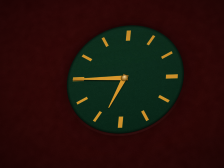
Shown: h=6 m=45
